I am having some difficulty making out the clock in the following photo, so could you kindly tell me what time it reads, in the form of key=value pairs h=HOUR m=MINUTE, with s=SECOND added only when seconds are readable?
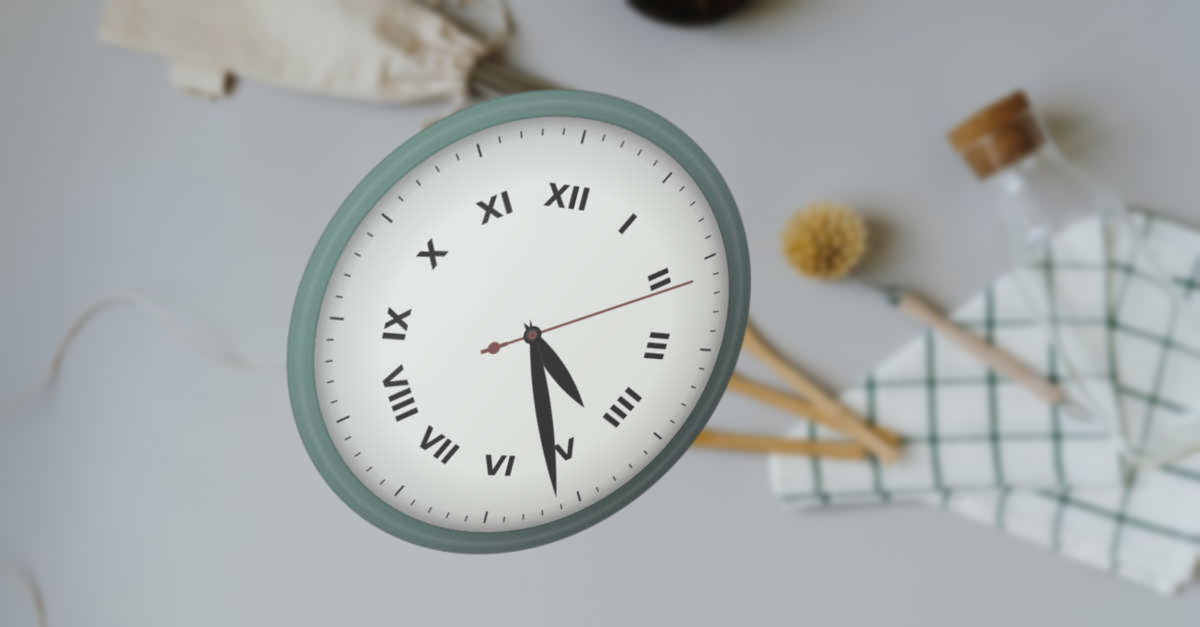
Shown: h=4 m=26 s=11
